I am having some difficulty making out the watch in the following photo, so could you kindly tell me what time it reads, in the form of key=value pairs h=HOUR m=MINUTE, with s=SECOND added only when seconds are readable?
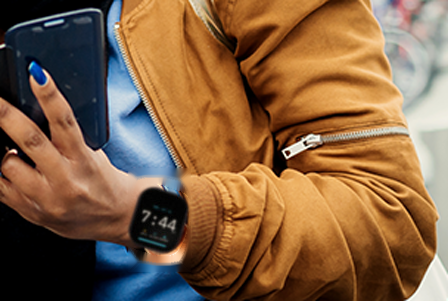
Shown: h=7 m=44
